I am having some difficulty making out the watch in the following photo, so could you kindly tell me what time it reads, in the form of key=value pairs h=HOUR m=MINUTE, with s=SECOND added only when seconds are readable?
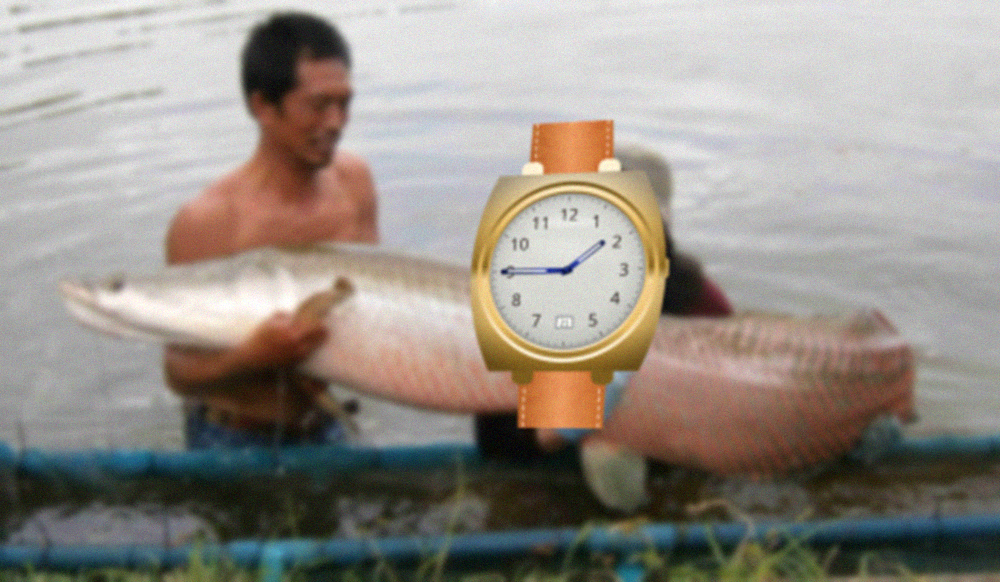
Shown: h=1 m=45
